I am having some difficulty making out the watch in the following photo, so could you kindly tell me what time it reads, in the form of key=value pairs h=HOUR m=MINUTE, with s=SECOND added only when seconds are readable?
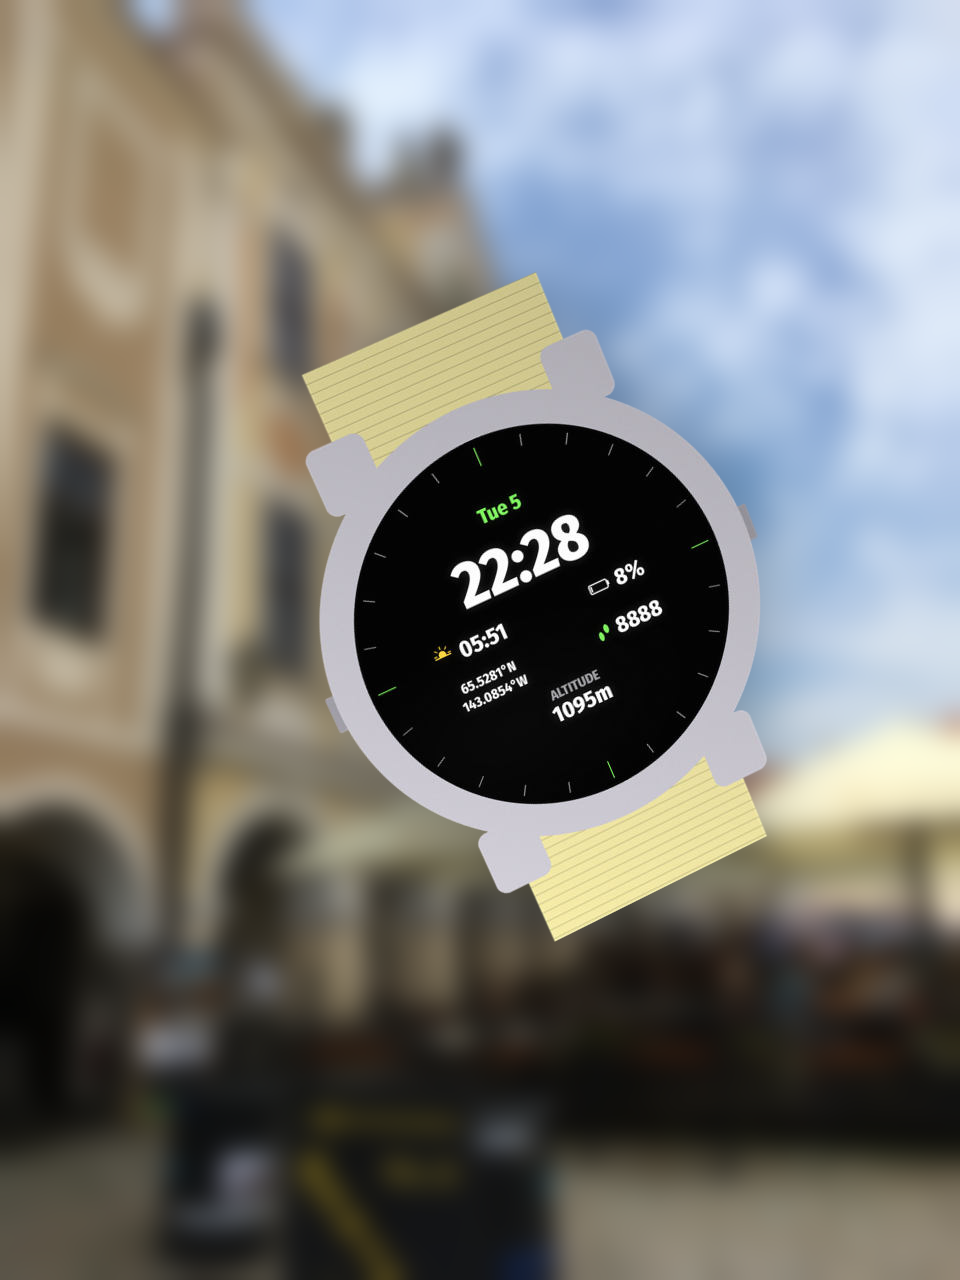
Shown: h=22 m=28
